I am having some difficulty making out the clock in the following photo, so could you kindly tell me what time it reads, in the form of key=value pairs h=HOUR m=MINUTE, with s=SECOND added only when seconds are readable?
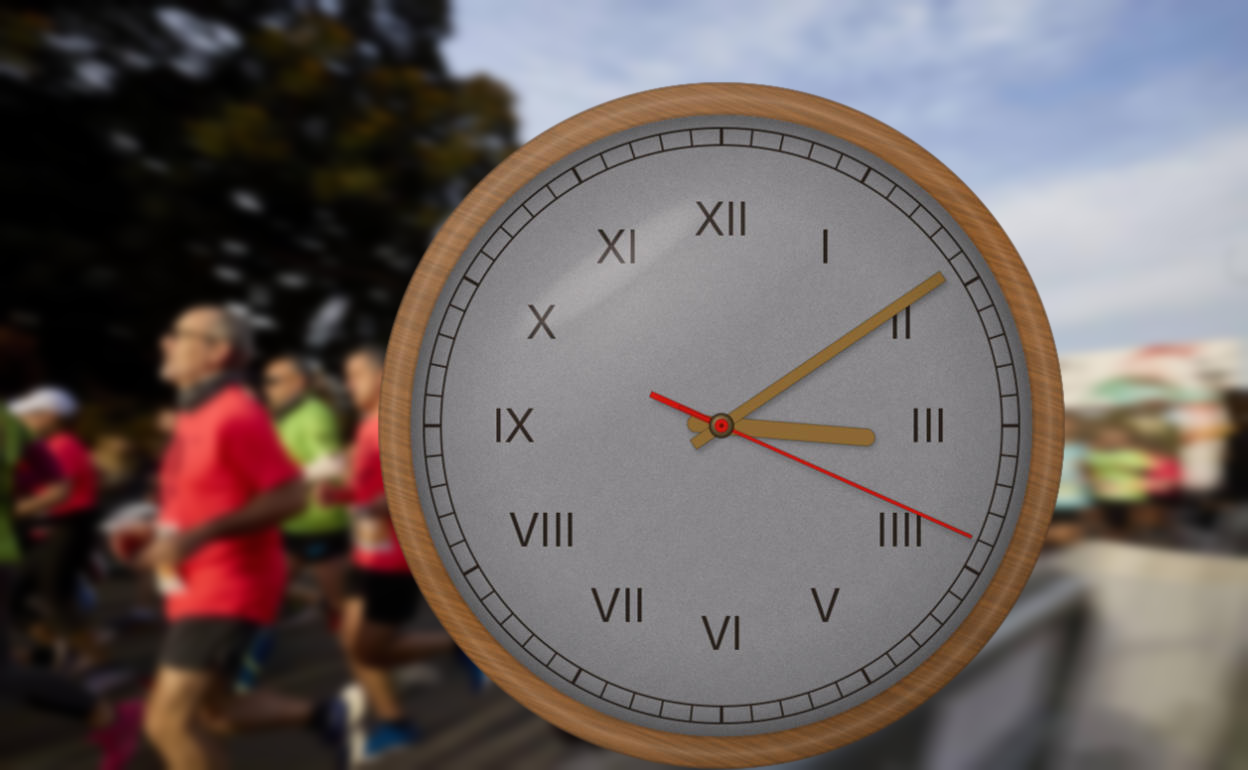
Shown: h=3 m=9 s=19
